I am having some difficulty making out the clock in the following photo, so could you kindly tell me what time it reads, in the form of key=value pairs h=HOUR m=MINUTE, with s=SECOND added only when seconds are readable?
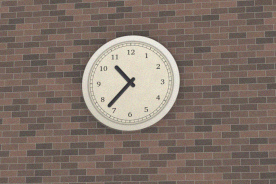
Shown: h=10 m=37
